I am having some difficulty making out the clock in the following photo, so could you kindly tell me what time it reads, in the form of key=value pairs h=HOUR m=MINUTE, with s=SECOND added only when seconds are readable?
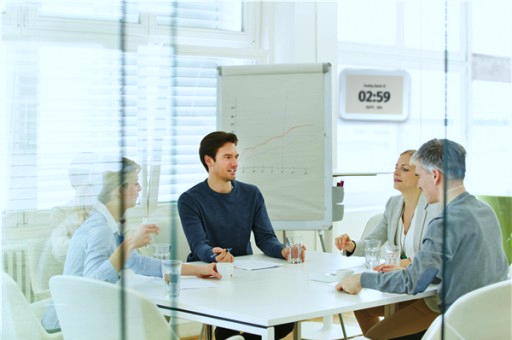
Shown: h=2 m=59
